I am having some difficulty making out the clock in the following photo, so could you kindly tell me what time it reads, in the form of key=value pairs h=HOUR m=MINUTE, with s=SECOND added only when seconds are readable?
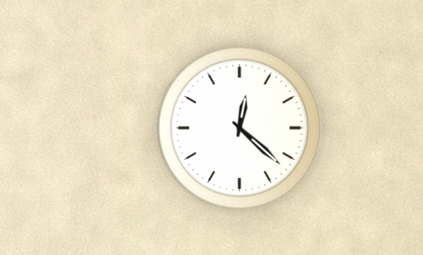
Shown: h=12 m=22
